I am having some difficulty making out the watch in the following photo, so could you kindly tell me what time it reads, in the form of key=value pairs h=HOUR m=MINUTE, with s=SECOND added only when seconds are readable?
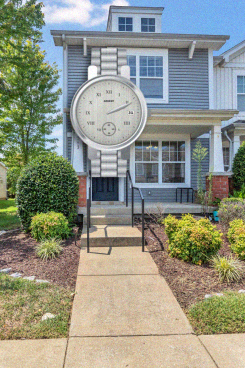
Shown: h=2 m=11
